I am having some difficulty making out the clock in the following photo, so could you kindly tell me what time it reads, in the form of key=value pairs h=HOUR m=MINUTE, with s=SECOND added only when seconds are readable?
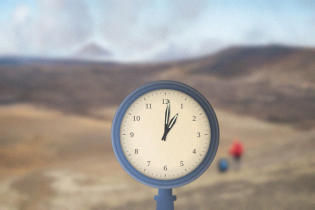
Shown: h=1 m=1
